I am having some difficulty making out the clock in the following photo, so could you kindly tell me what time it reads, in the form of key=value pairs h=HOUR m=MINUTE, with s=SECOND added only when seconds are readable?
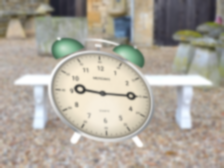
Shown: h=9 m=15
